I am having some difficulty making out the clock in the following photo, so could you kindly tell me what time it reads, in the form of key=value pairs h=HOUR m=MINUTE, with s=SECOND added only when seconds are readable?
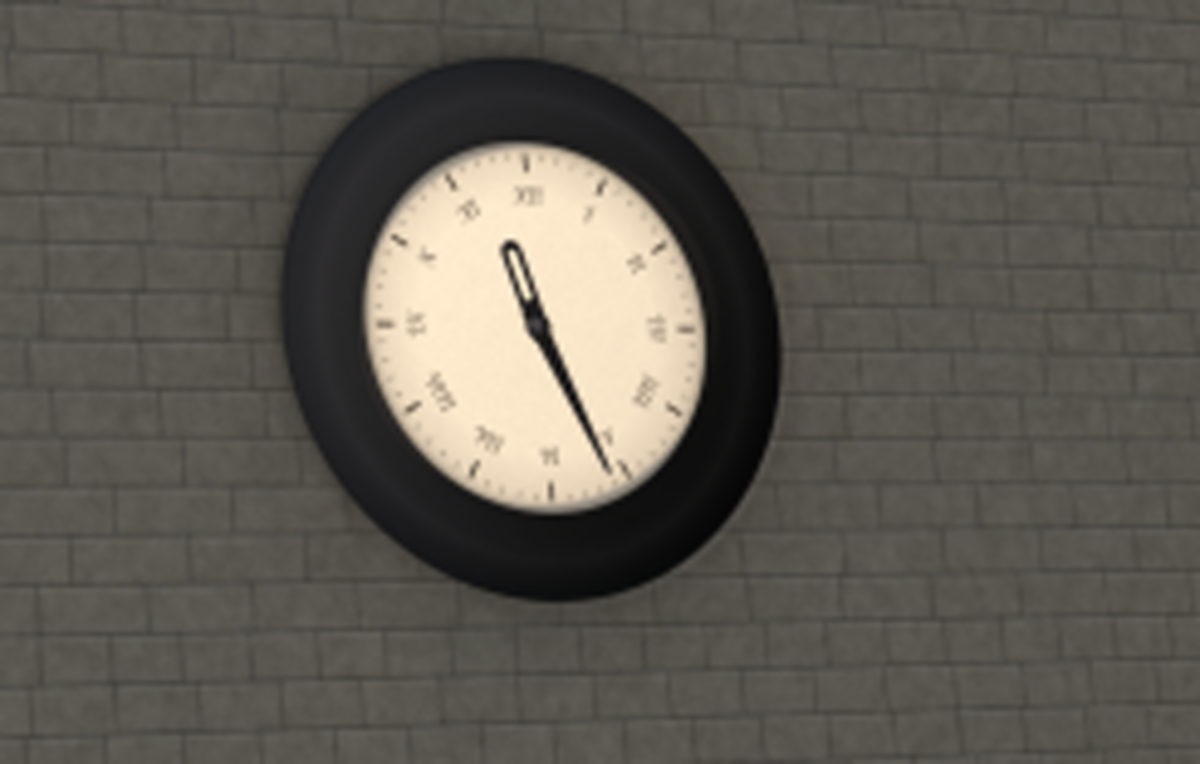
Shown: h=11 m=26
